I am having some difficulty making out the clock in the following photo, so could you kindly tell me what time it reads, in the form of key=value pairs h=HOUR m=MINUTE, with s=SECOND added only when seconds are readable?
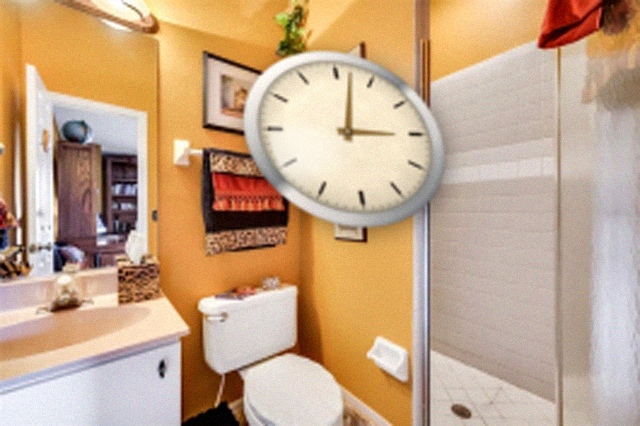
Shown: h=3 m=2
